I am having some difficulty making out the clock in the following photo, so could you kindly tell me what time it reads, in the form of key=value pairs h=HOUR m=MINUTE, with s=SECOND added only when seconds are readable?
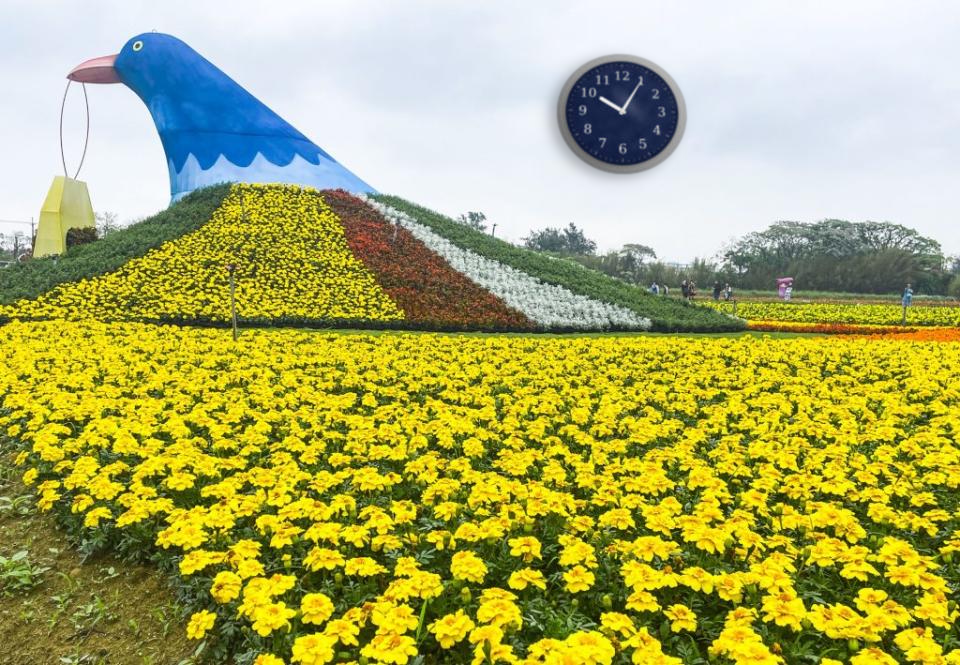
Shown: h=10 m=5
